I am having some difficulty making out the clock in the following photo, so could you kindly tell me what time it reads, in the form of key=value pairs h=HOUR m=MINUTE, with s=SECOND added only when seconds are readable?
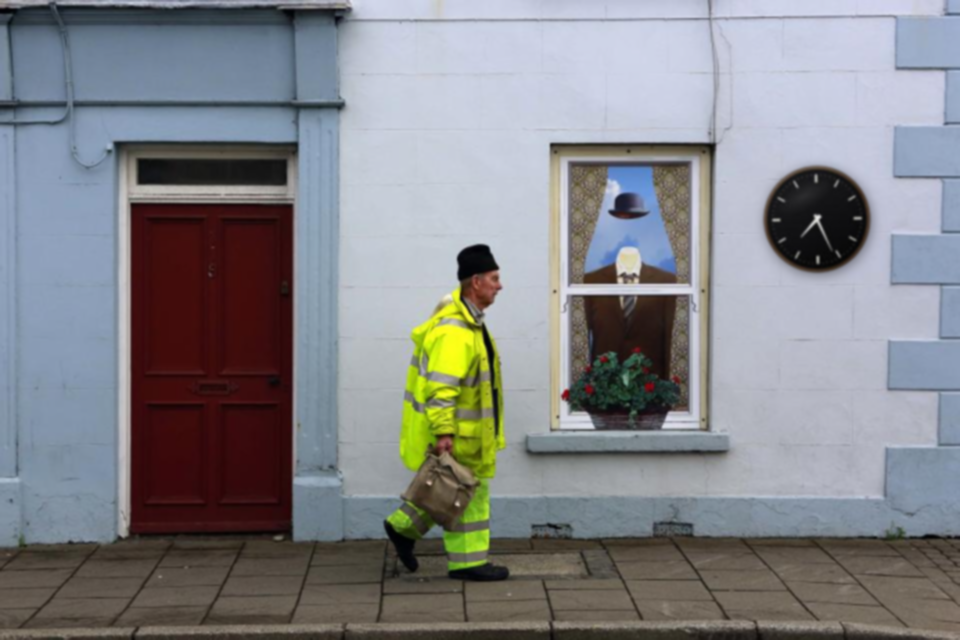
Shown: h=7 m=26
